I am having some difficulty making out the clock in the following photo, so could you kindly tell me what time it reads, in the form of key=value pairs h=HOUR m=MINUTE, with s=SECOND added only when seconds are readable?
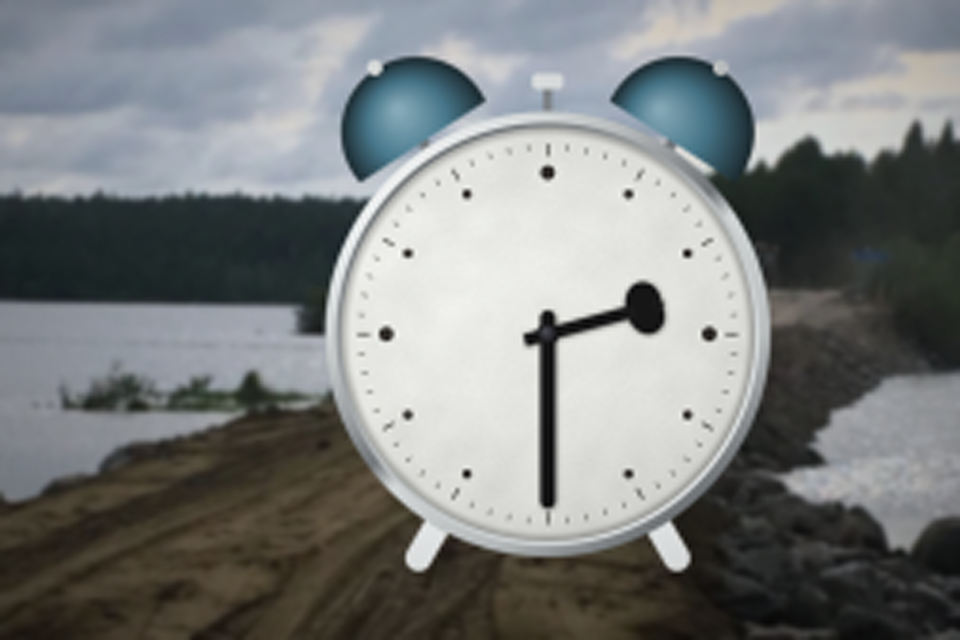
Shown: h=2 m=30
